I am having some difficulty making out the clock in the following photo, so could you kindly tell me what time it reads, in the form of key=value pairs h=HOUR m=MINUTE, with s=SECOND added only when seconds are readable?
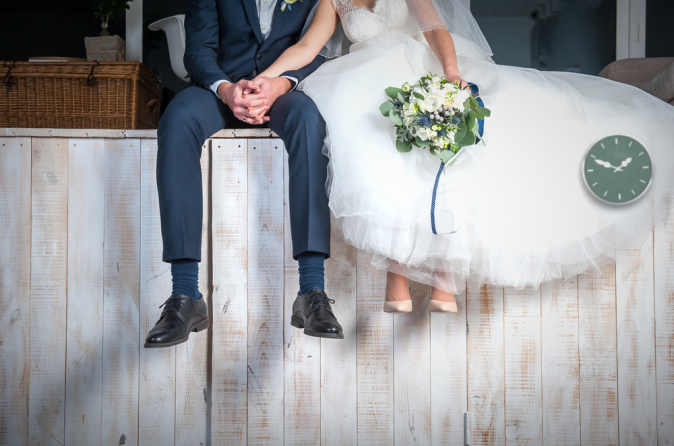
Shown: h=1 m=49
